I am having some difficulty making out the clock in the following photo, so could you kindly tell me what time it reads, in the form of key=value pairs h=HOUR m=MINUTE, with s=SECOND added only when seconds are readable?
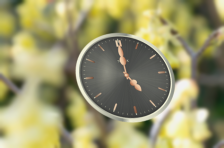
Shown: h=5 m=0
